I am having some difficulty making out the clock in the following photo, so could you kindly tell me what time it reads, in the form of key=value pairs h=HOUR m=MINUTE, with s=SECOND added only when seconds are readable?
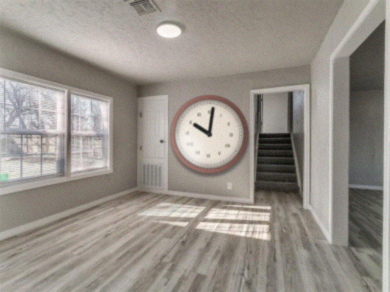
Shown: h=10 m=1
